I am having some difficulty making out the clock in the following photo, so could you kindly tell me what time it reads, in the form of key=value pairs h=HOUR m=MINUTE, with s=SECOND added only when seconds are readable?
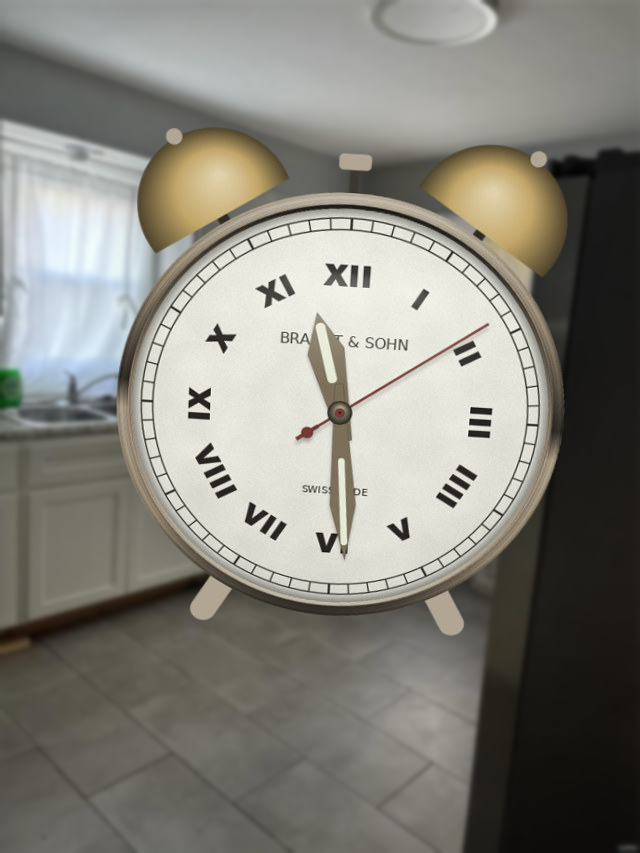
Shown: h=11 m=29 s=9
